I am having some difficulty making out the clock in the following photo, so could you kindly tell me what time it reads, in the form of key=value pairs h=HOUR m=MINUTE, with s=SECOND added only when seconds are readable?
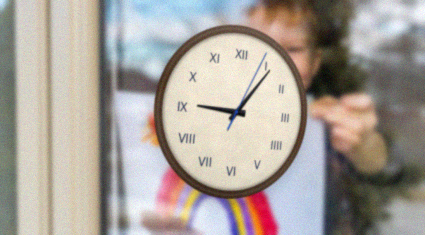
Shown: h=9 m=6 s=4
